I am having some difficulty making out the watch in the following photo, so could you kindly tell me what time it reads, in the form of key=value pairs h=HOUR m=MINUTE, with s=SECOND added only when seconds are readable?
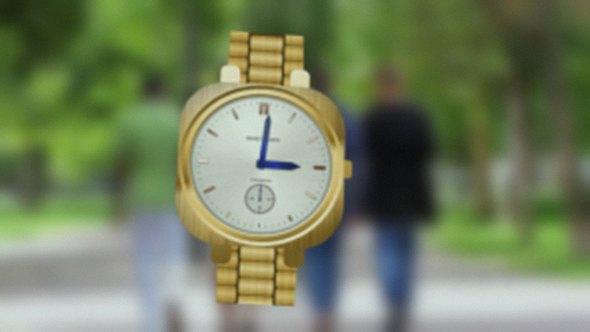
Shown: h=3 m=1
